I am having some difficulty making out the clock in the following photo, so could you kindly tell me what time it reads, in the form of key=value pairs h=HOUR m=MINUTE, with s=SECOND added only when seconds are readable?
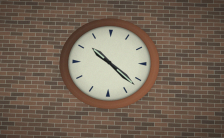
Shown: h=10 m=22
